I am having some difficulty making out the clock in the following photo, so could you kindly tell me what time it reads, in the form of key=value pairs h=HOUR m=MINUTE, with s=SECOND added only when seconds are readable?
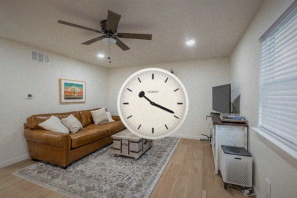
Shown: h=10 m=19
